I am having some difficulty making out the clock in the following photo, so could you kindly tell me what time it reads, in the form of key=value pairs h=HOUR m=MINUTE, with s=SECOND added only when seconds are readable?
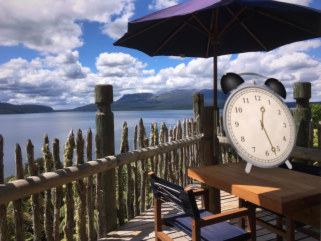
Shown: h=12 m=27
